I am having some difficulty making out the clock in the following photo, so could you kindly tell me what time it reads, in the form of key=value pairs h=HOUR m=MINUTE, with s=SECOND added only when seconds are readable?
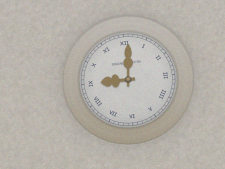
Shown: h=9 m=1
